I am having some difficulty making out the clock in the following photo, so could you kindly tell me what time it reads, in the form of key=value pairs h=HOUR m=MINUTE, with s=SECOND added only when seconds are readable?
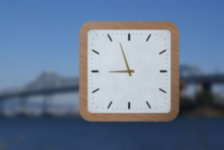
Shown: h=8 m=57
